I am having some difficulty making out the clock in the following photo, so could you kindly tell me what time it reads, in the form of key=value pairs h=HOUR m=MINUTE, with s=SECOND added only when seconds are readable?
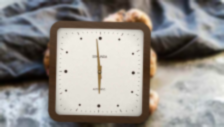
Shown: h=5 m=59
